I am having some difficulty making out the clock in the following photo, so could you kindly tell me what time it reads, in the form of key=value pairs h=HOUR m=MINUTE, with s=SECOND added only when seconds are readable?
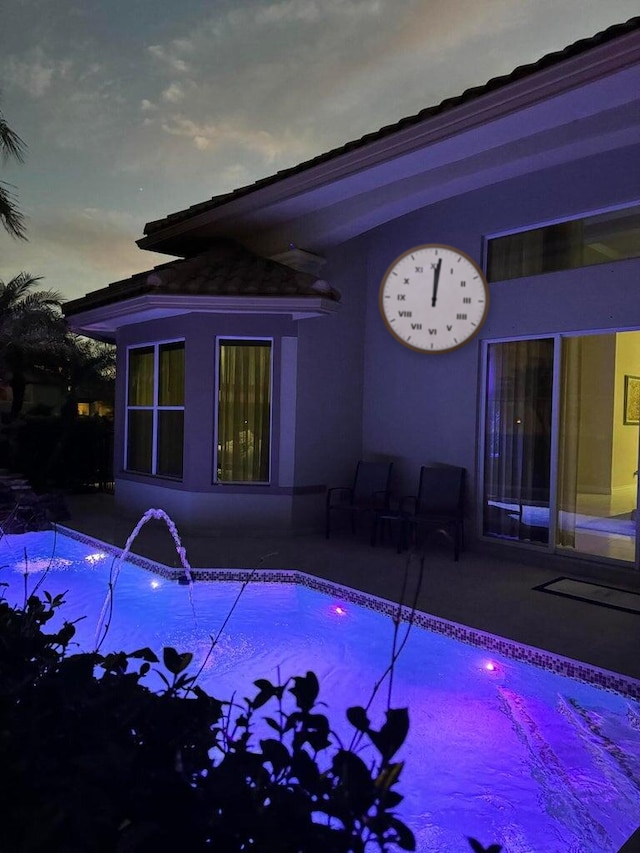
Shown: h=12 m=1
